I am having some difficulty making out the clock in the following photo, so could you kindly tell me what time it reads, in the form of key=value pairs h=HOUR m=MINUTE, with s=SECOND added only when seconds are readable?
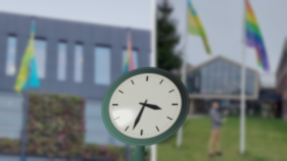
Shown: h=3 m=33
